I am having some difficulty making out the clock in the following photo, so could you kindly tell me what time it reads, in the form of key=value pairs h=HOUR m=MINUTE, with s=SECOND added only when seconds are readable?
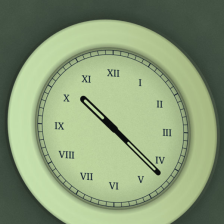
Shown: h=10 m=22
